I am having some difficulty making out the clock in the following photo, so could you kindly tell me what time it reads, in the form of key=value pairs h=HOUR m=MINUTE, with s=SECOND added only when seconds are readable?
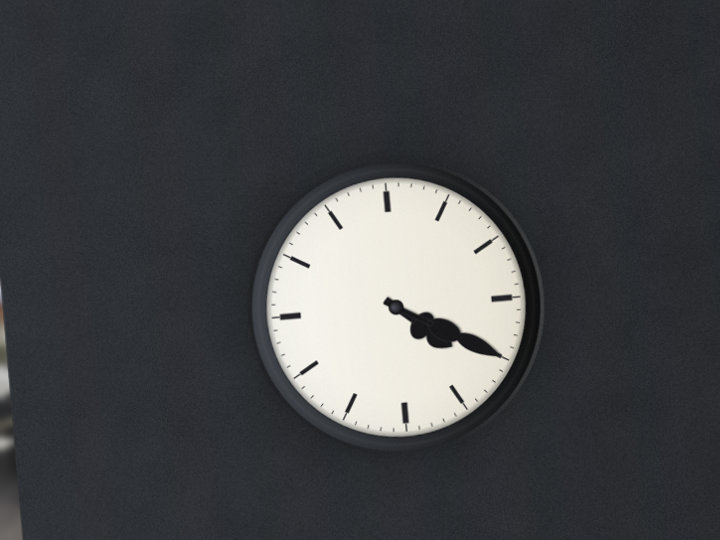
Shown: h=4 m=20
